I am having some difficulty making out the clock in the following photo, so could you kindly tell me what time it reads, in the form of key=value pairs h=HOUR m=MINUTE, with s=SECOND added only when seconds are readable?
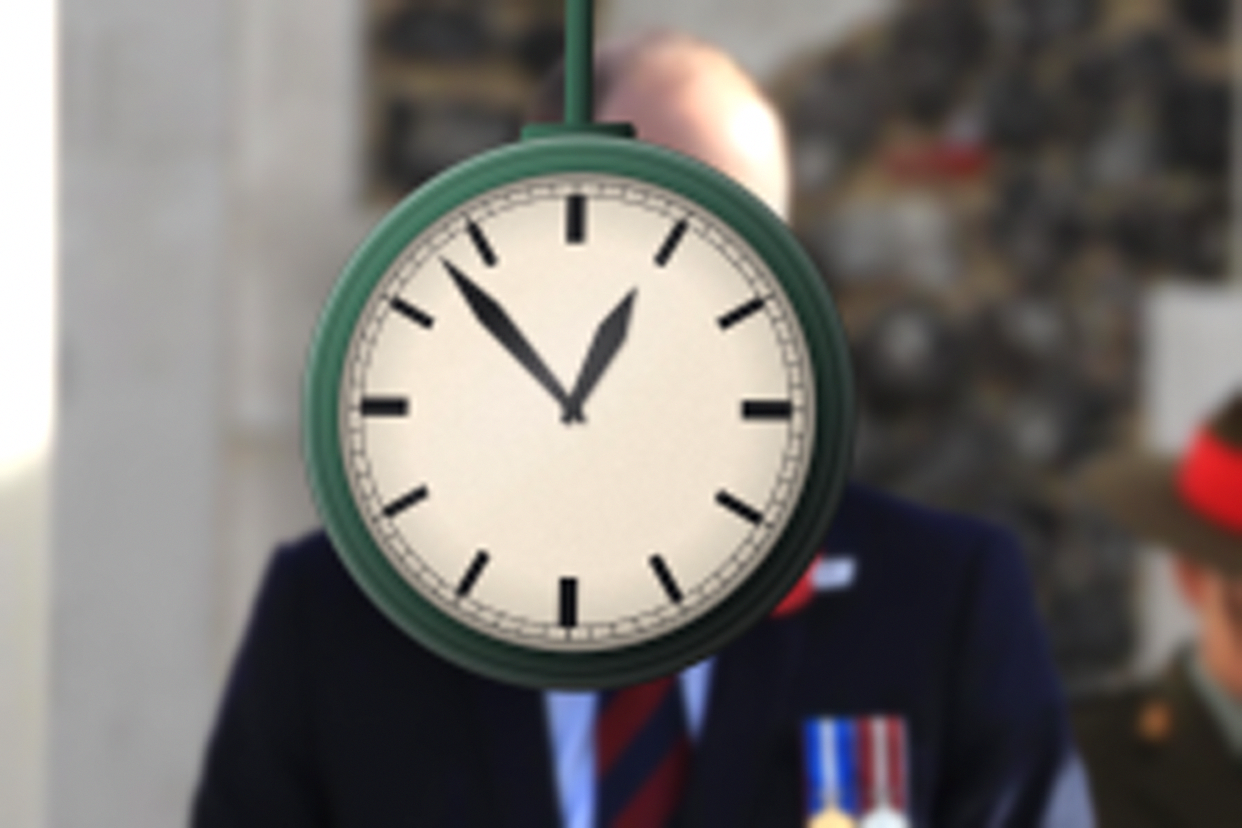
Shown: h=12 m=53
